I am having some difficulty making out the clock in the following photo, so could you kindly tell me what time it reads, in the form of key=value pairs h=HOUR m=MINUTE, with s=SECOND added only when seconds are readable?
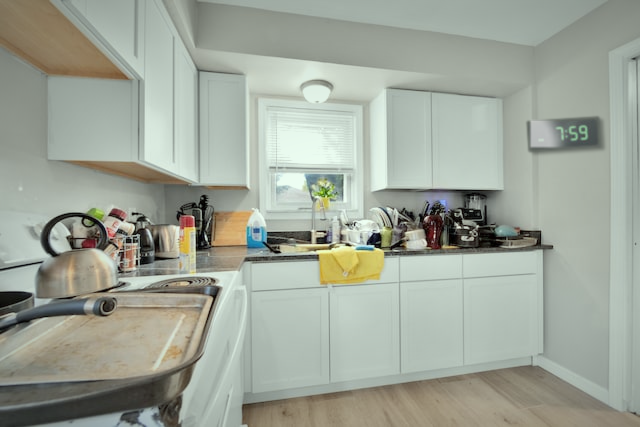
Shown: h=7 m=59
